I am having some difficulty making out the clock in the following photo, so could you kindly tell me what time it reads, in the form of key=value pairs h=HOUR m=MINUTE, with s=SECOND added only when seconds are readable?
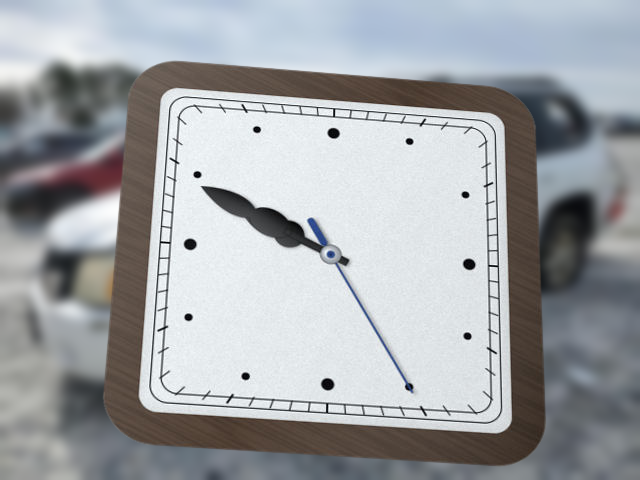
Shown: h=9 m=49 s=25
